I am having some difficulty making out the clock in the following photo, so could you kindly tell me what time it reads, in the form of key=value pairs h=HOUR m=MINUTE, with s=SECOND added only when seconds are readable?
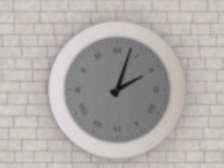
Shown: h=2 m=3
